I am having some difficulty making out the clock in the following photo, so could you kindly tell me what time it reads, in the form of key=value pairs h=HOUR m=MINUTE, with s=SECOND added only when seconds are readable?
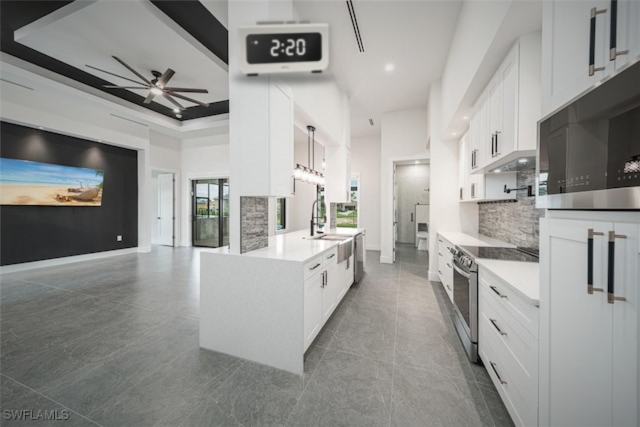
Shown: h=2 m=20
